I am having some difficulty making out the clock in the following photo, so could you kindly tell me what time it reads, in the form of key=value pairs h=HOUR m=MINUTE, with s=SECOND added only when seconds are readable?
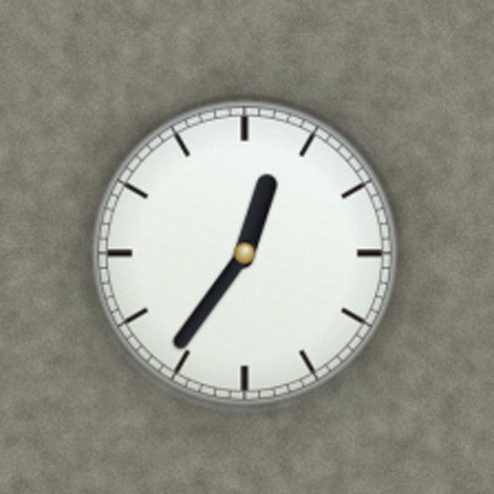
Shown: h=12 m=36
